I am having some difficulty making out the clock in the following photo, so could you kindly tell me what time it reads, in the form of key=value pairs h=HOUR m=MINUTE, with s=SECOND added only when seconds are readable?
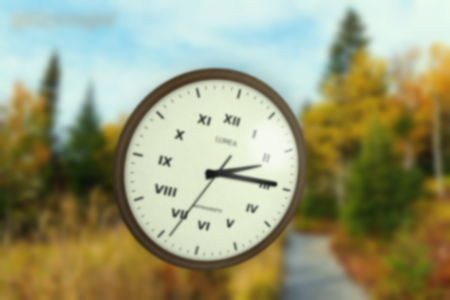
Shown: h=2 m=14 s=34
